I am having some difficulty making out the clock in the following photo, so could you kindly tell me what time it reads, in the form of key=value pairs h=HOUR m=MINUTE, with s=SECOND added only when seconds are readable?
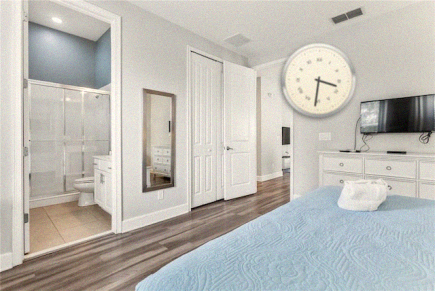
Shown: h=3 m=31
